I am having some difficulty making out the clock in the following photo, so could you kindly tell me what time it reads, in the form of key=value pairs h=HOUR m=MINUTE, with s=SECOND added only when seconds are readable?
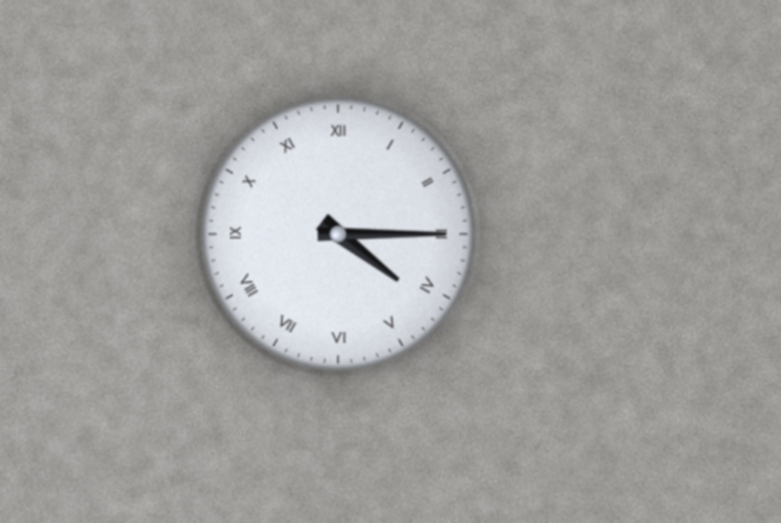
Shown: h=4 m=15
